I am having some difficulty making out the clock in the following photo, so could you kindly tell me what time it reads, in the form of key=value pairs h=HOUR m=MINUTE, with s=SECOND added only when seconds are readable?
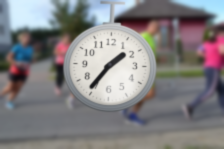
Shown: h=1 m=36
